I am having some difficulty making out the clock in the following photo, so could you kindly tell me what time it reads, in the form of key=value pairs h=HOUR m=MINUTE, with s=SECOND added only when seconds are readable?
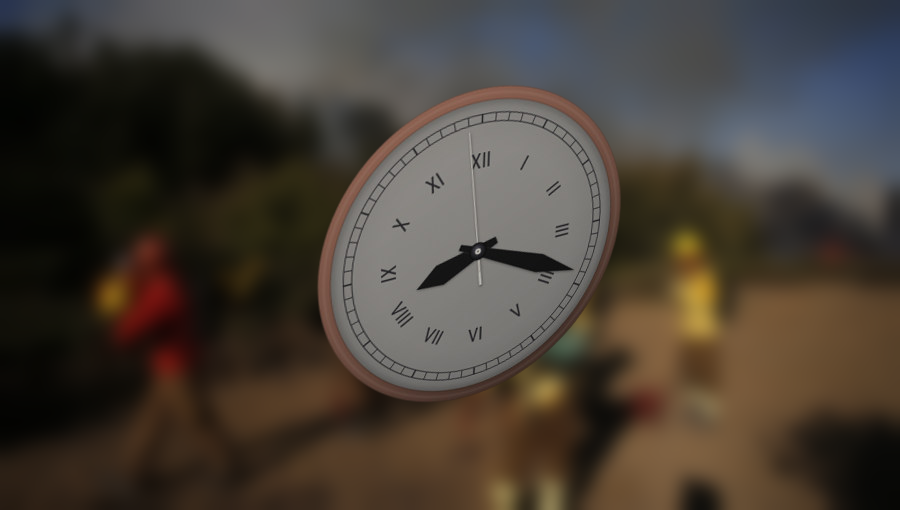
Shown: h=8 m=18 s=59
